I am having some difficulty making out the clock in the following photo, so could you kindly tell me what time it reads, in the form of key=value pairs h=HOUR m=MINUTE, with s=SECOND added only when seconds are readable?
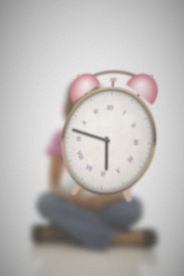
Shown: h=5 m=47
